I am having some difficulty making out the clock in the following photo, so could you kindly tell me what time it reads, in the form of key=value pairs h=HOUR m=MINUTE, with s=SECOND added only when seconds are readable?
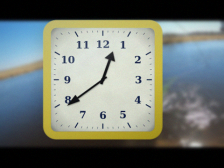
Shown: h=12 m=39
